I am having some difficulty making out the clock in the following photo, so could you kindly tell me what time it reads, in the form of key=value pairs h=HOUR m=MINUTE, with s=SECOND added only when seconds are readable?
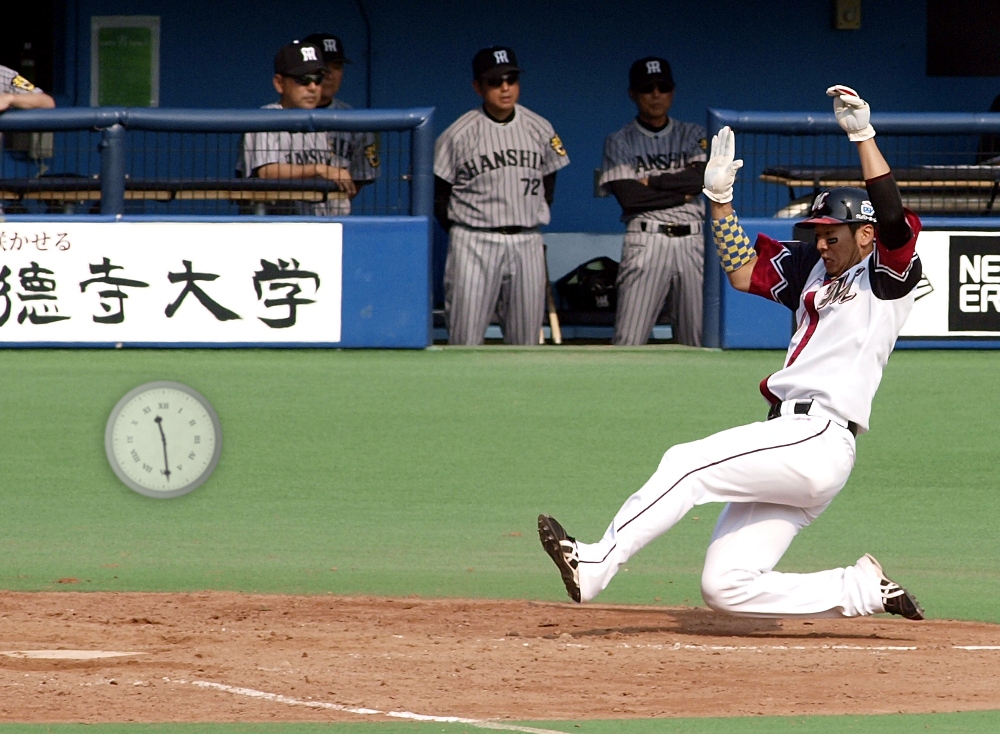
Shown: h=11 m=29
